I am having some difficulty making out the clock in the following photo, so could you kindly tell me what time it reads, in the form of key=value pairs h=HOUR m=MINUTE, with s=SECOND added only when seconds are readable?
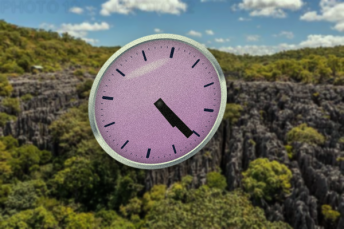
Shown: h=4 m=21
